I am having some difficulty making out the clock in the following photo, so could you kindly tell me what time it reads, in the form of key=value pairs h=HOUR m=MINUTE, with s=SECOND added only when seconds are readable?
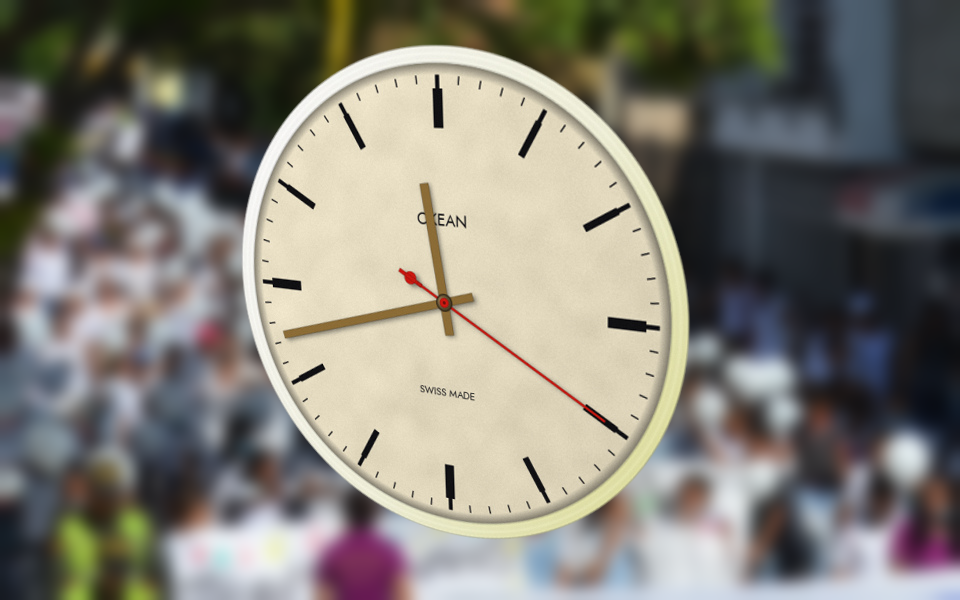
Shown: h=11 m=42 s=20
